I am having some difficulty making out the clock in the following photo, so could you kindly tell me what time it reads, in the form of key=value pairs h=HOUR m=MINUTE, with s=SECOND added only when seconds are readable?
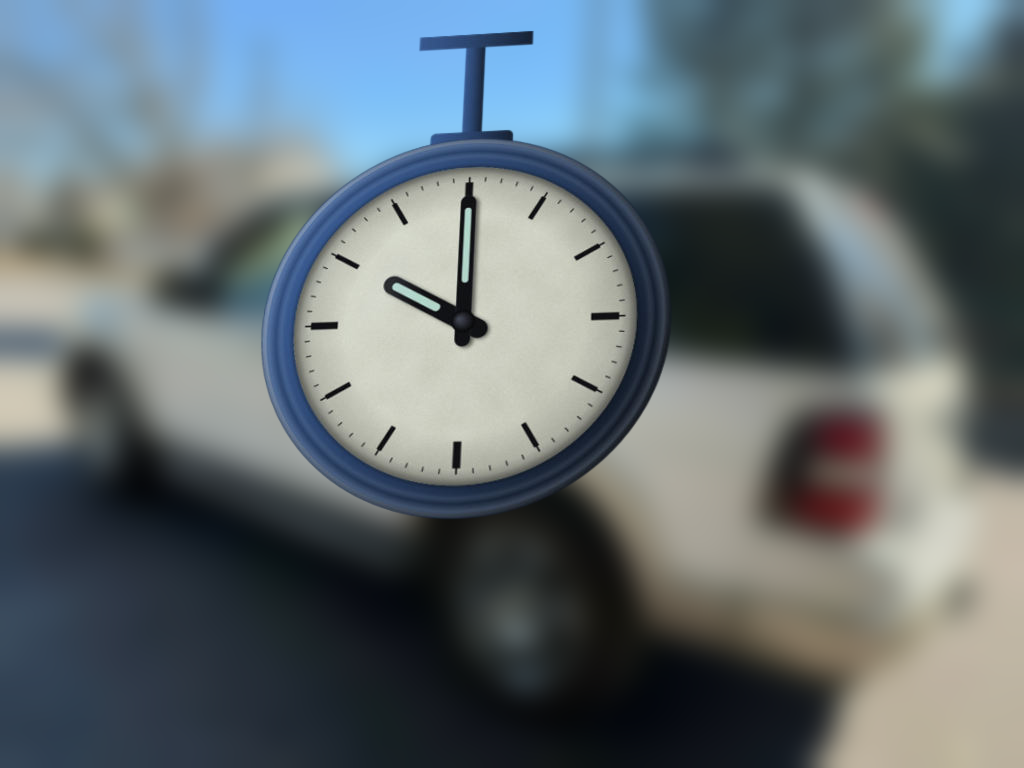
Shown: h=10 m=0
